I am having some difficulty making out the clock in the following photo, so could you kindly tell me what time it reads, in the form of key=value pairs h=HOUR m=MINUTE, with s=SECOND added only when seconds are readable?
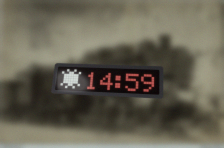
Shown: h=14 m=59
